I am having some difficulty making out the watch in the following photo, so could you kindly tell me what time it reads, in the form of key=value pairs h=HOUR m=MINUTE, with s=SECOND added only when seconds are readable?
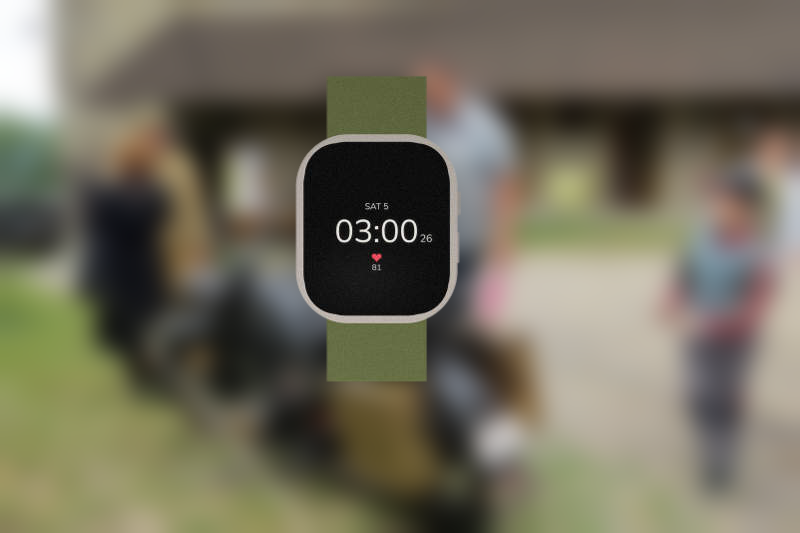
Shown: h=3 m=0 s=26
